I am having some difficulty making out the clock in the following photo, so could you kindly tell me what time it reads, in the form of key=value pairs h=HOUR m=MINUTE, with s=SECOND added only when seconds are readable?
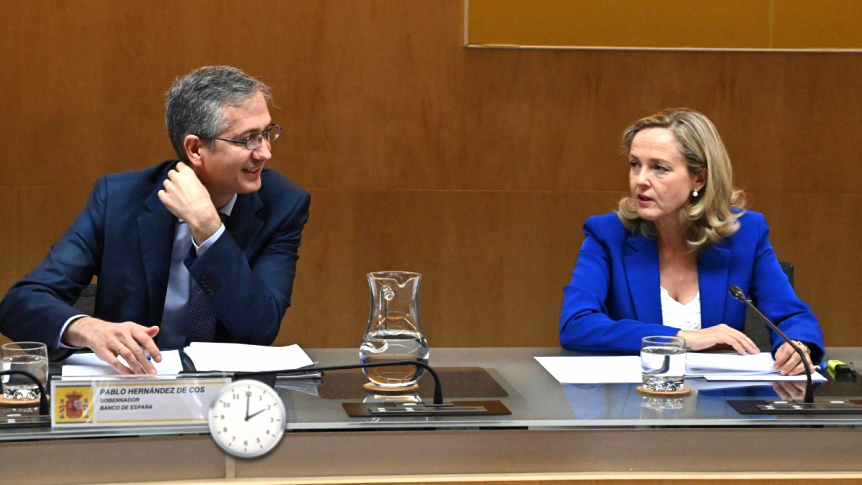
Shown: h=2 m=0
